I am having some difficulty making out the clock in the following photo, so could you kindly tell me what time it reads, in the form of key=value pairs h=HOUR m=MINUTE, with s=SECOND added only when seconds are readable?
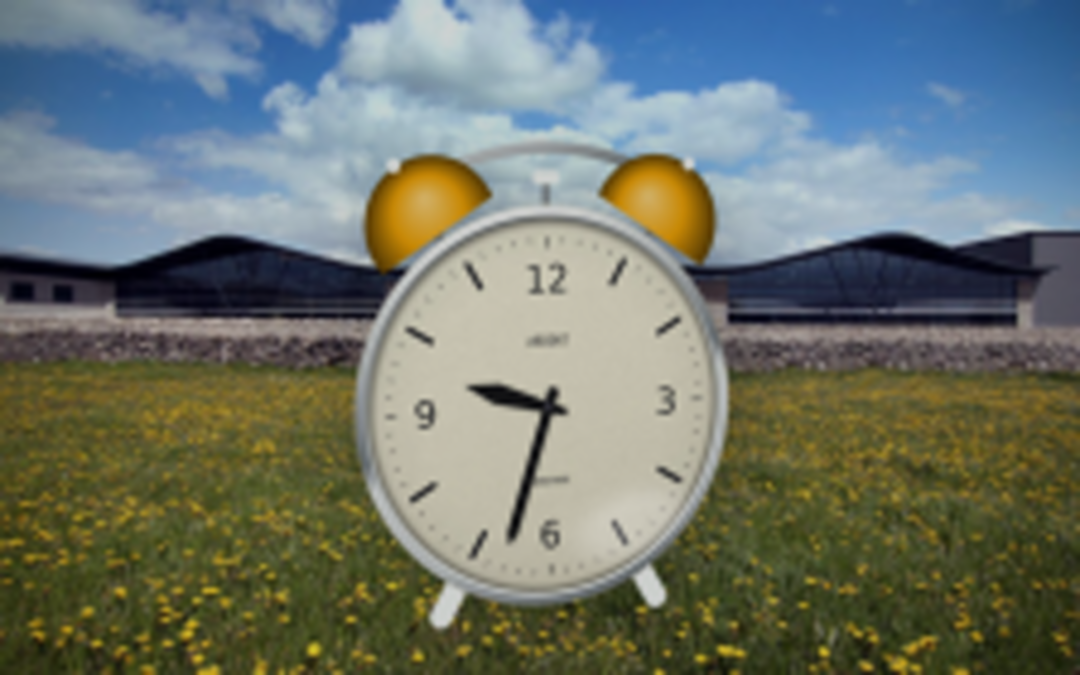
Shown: h=9 m=33
